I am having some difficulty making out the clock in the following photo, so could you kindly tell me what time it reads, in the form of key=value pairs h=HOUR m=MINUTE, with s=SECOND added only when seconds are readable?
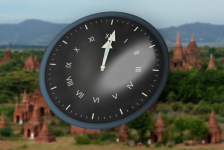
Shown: h=12 m=1
